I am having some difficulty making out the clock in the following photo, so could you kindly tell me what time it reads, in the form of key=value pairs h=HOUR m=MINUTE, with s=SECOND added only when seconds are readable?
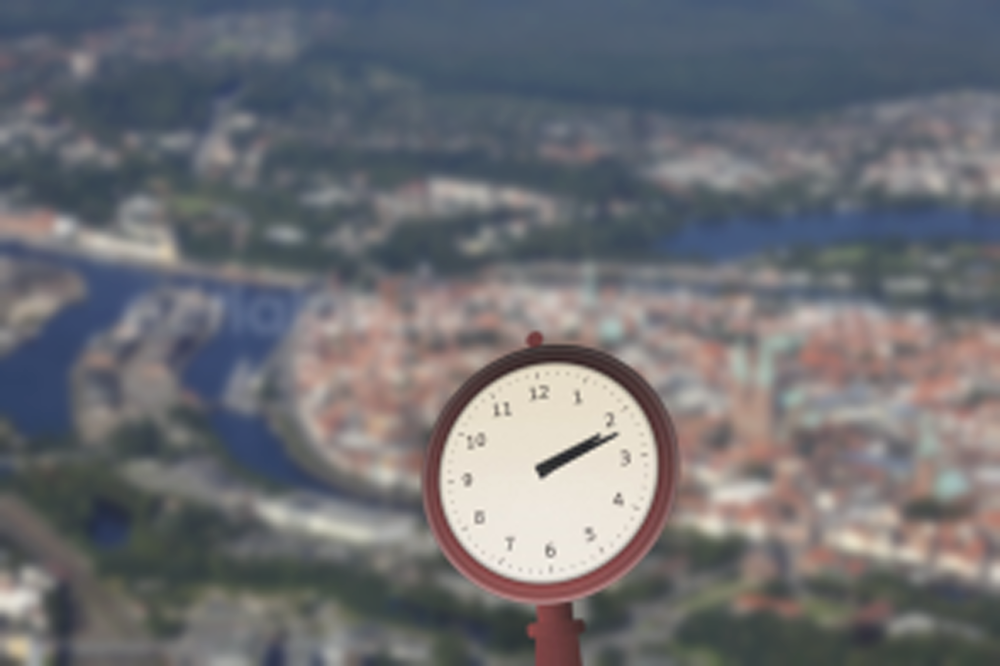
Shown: h=2 m=12
